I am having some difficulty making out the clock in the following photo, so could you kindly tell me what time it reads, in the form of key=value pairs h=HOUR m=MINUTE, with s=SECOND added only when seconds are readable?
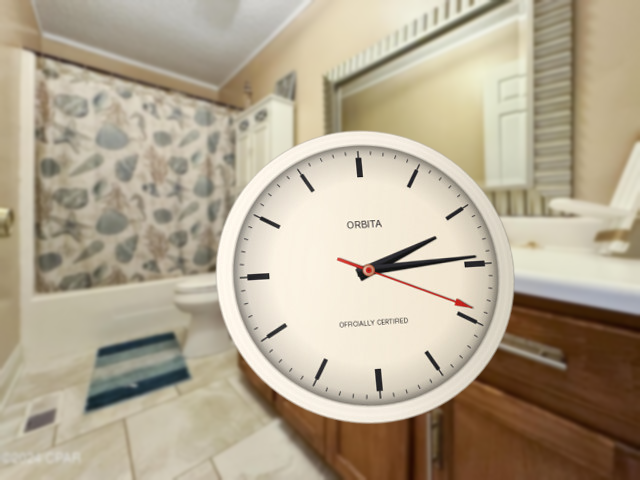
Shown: h=2 m=14 s=19
